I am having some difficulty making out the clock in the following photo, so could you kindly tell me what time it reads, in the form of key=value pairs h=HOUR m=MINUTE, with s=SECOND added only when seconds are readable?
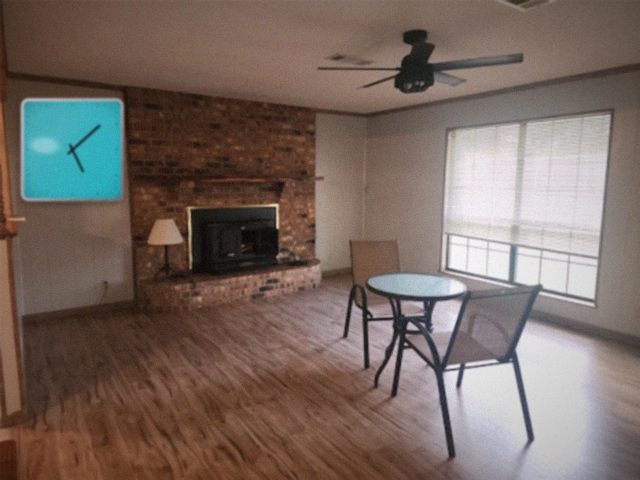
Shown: h=5 m=8
